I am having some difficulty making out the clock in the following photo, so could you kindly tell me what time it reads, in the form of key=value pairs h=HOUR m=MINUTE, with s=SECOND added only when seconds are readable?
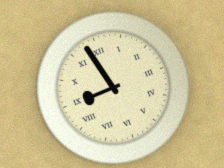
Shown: h=8 m=58
